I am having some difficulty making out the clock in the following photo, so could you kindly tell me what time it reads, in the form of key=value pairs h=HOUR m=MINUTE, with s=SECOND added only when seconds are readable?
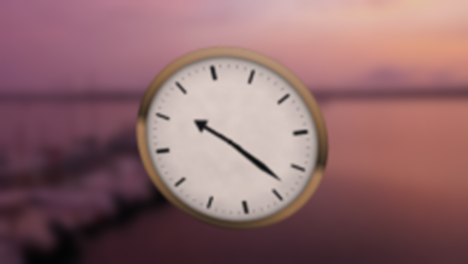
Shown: h=10 m=23
